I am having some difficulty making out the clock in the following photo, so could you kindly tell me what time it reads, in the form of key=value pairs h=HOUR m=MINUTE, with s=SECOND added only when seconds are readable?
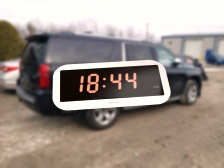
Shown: h=18 m=44
